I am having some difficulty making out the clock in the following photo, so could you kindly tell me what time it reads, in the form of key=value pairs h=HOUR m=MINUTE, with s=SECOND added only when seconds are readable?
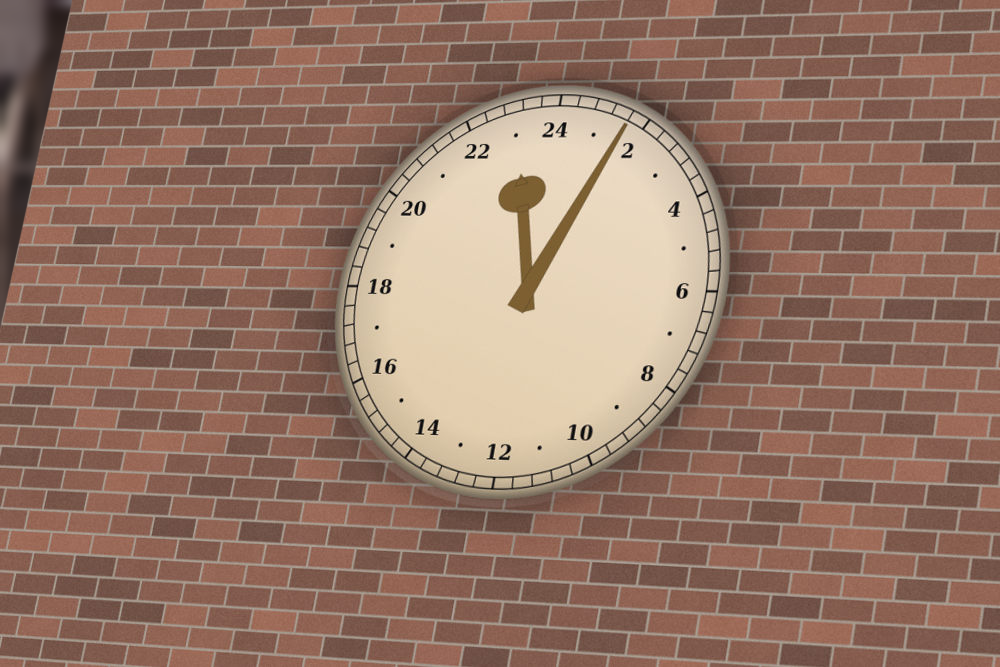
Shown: h=23 m=4
